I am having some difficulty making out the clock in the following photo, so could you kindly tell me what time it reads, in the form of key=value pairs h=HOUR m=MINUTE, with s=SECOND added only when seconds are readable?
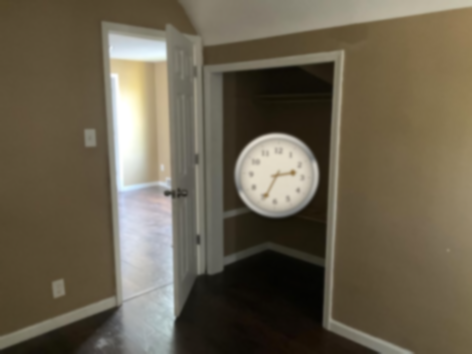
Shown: h=2 m=34
